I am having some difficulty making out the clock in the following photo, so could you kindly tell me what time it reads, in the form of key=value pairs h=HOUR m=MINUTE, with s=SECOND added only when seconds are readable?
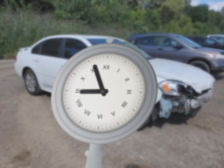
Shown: h=8 m=56
